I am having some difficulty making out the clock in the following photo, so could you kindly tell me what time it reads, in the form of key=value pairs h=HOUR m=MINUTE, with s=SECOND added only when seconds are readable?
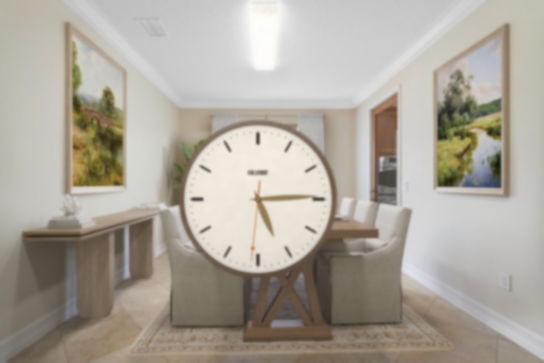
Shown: h=5 m=14 s=31
